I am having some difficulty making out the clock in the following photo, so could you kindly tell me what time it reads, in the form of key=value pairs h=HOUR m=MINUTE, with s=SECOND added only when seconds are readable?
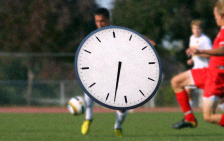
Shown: h=6 m=33
